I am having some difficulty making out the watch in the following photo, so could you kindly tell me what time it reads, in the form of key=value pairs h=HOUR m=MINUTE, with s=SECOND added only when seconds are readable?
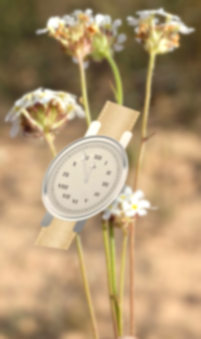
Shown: h=11 m=54
